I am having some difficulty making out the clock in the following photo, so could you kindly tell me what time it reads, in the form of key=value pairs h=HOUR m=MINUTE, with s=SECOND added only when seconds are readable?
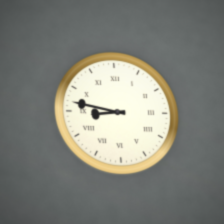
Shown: h=8 m=47
